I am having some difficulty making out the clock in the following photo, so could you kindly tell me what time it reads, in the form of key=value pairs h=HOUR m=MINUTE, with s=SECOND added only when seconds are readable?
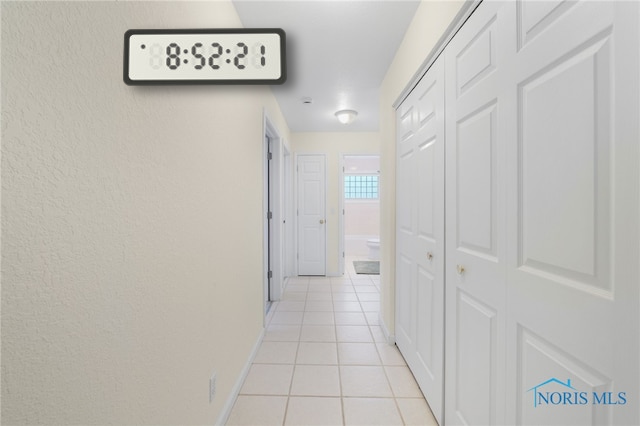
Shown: h=8 m=52 s=21
